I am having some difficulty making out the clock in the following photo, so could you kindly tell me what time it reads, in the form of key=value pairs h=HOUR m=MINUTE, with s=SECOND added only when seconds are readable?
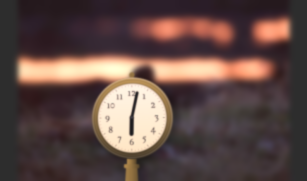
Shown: h=6 m=2
